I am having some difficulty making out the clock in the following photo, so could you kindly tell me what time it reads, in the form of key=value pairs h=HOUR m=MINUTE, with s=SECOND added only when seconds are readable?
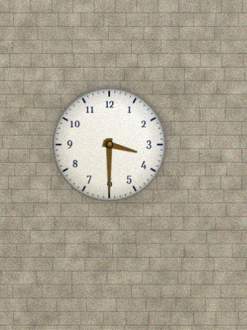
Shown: h=3 m=30
